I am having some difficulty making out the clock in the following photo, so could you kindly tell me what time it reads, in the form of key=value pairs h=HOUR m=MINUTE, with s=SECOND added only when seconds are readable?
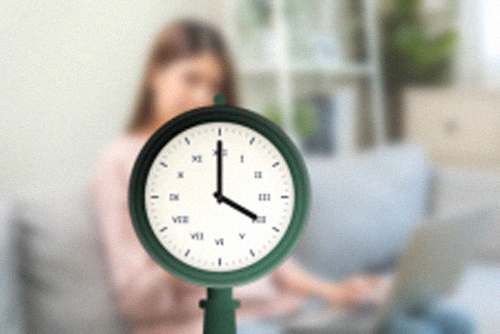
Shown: h=4 m=0
